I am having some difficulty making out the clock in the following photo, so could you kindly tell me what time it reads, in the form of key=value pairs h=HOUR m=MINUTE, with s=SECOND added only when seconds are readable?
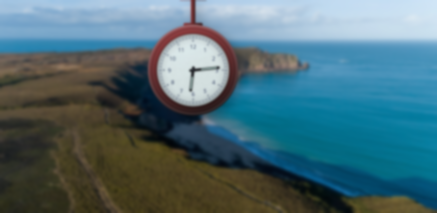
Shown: h=6 m=14
